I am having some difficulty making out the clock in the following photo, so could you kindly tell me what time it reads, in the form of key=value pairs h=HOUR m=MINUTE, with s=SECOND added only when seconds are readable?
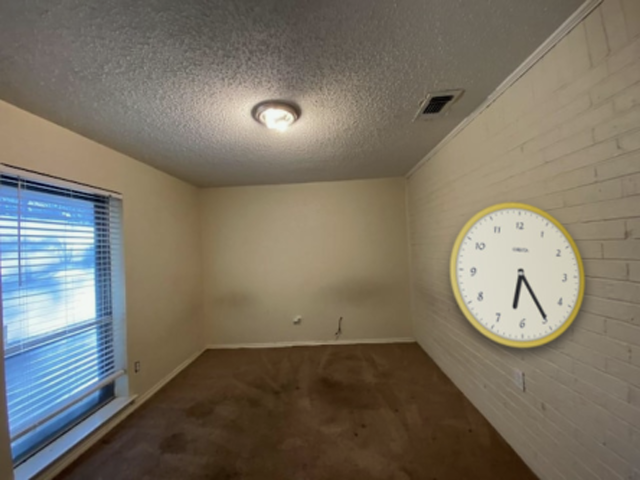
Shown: h=6 m=25
